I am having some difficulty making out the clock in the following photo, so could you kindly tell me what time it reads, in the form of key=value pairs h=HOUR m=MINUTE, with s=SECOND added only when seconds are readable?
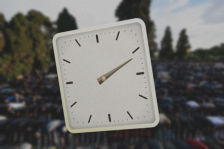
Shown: h=2 m=11
